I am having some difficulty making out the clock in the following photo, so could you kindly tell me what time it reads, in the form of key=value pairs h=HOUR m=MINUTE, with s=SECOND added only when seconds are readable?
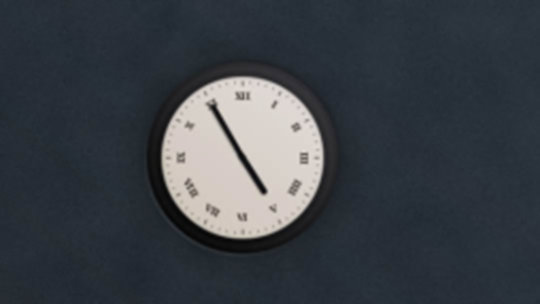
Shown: h=4 m=55
